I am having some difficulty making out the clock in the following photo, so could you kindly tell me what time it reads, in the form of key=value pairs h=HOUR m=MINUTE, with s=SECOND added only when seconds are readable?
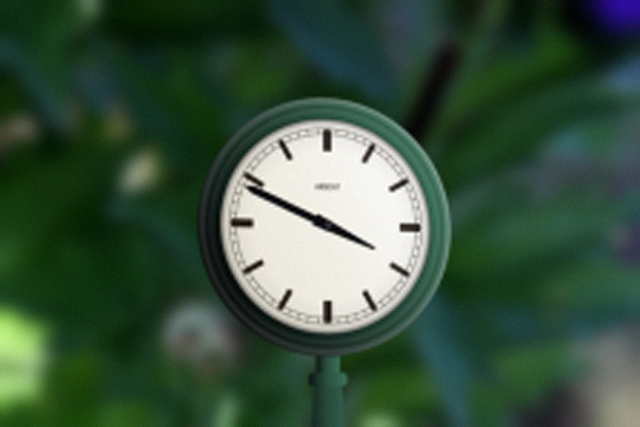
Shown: h=3 m=49
